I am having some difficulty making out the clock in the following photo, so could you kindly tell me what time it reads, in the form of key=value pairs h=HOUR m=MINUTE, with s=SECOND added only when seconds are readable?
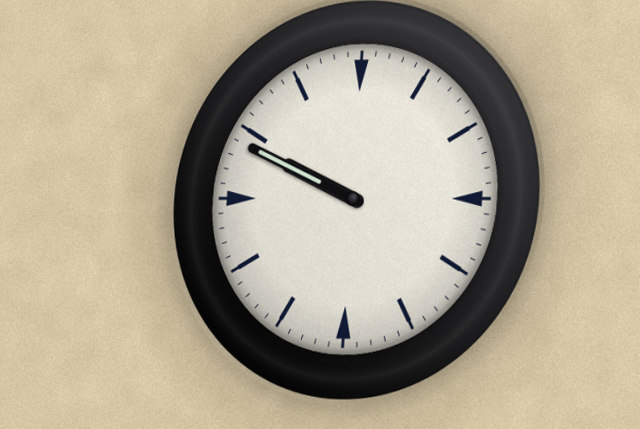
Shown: h=9 m=49
